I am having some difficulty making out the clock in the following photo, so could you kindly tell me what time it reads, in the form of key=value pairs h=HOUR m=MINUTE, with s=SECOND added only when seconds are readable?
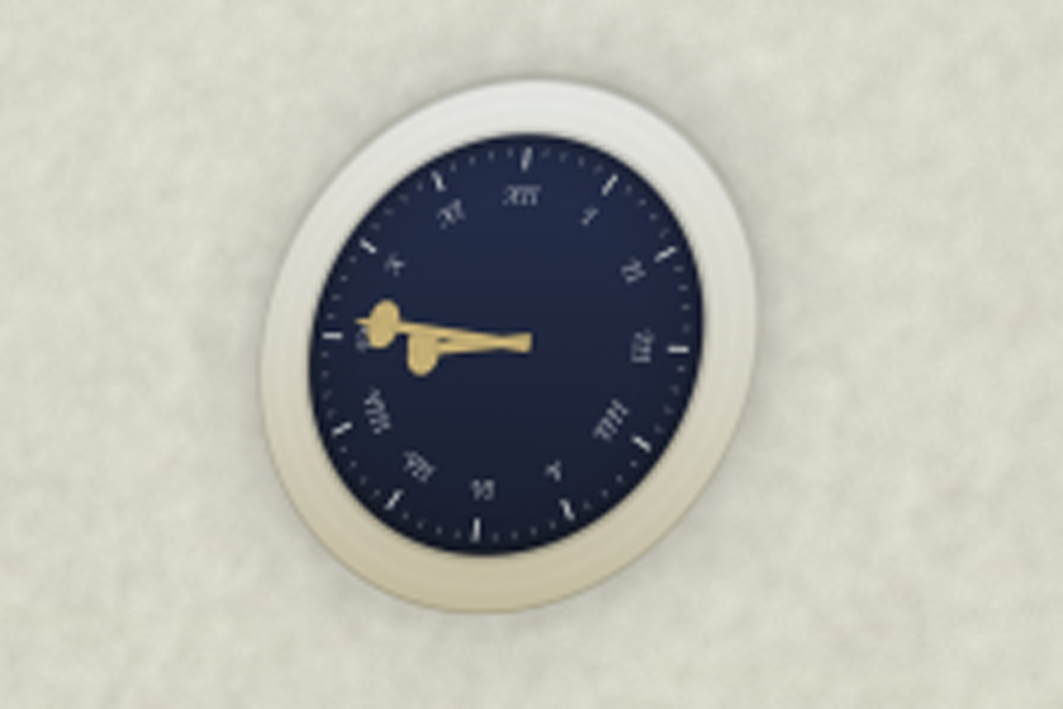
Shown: h=8 m=46
